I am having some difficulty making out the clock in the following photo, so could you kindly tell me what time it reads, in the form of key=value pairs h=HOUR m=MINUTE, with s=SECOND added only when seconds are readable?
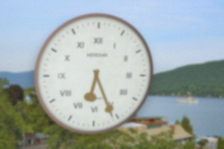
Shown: h=6 m=26
